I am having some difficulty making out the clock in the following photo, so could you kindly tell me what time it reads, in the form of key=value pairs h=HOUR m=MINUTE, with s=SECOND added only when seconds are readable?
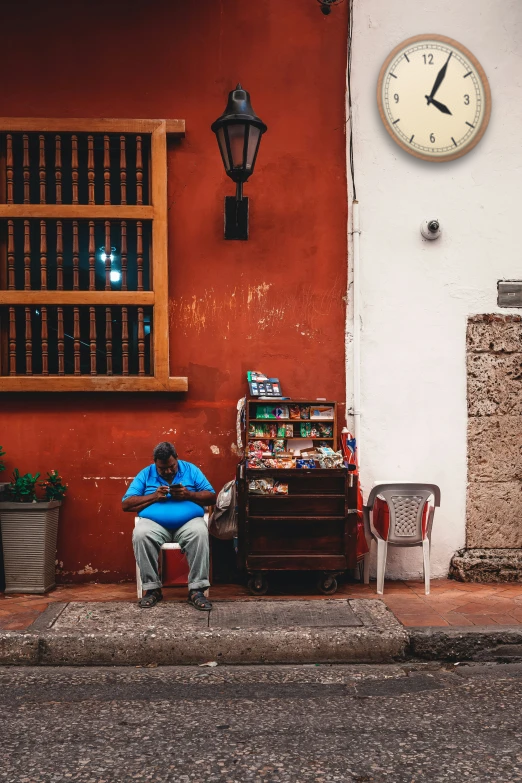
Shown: h=4 m=5
